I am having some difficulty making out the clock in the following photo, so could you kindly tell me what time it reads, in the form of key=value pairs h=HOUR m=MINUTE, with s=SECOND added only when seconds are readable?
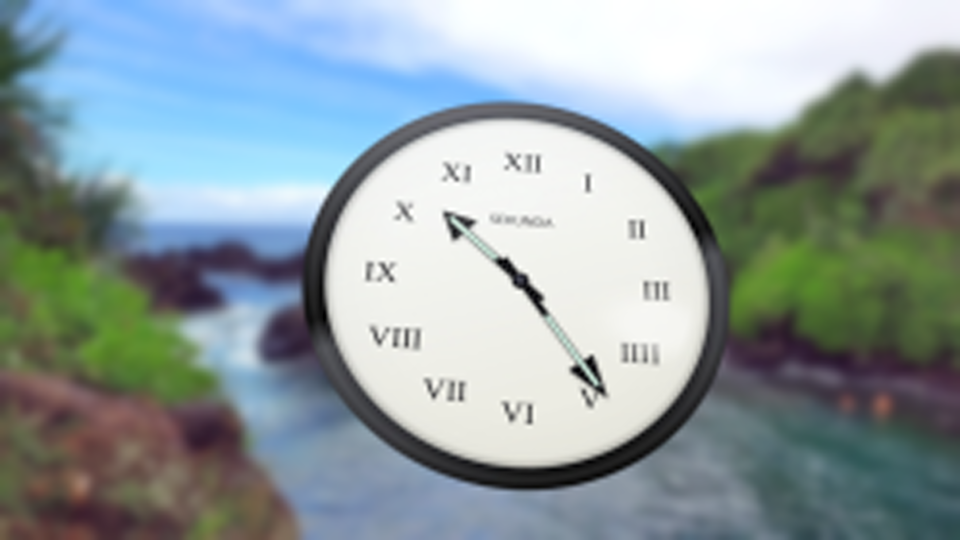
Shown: h=10 m=24
